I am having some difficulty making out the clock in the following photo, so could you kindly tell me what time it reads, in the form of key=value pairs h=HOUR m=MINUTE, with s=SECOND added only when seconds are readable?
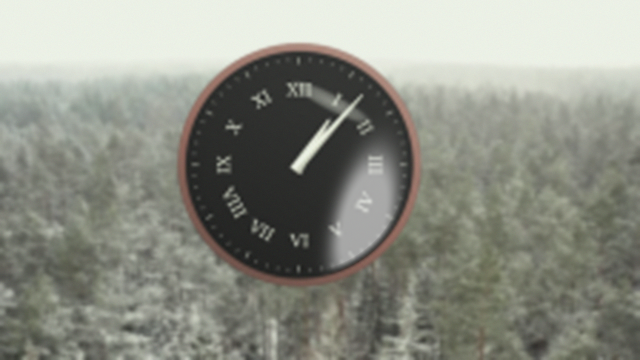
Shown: h=1 m=7
